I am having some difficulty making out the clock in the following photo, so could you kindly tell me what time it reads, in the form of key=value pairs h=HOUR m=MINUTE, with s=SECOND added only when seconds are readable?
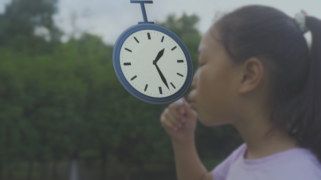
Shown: h=1 m=27
